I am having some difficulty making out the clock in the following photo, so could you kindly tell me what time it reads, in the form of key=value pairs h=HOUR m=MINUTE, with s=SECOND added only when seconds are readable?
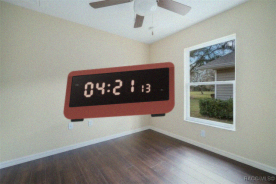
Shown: h=4 m=21 s=13
